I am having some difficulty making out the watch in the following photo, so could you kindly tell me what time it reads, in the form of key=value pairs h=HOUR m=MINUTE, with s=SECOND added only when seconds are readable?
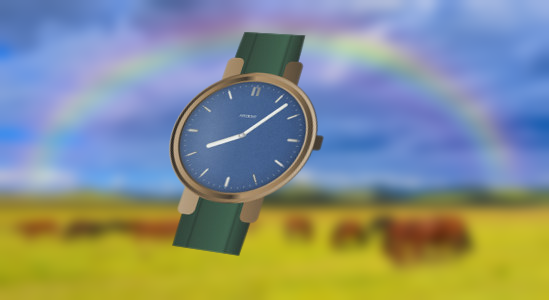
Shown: h=8 m=7
